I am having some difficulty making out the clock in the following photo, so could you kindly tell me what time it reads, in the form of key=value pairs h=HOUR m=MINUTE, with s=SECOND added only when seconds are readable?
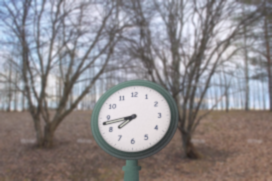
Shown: h=7 m=43
